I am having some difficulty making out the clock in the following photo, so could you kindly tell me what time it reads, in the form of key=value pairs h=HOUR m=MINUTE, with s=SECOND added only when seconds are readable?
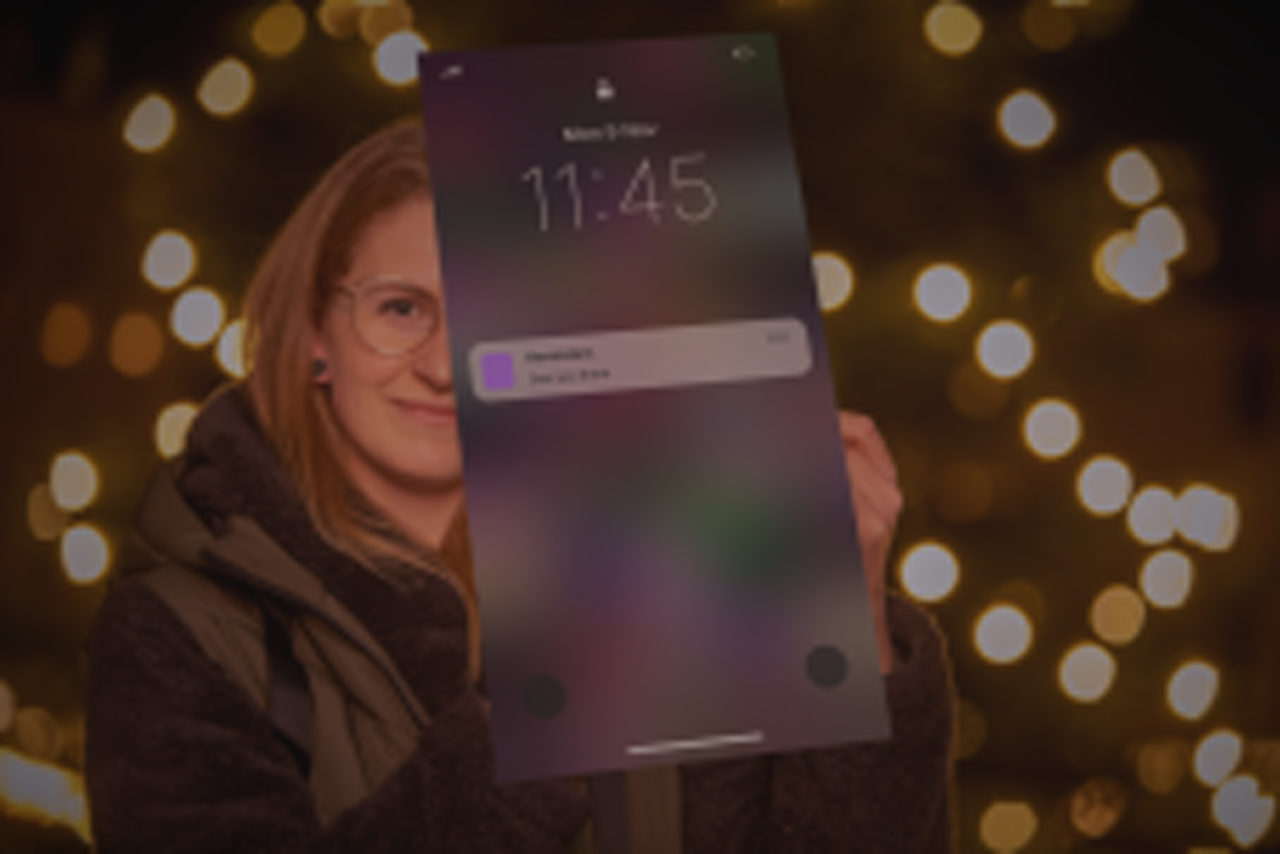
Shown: h=11 m=45
